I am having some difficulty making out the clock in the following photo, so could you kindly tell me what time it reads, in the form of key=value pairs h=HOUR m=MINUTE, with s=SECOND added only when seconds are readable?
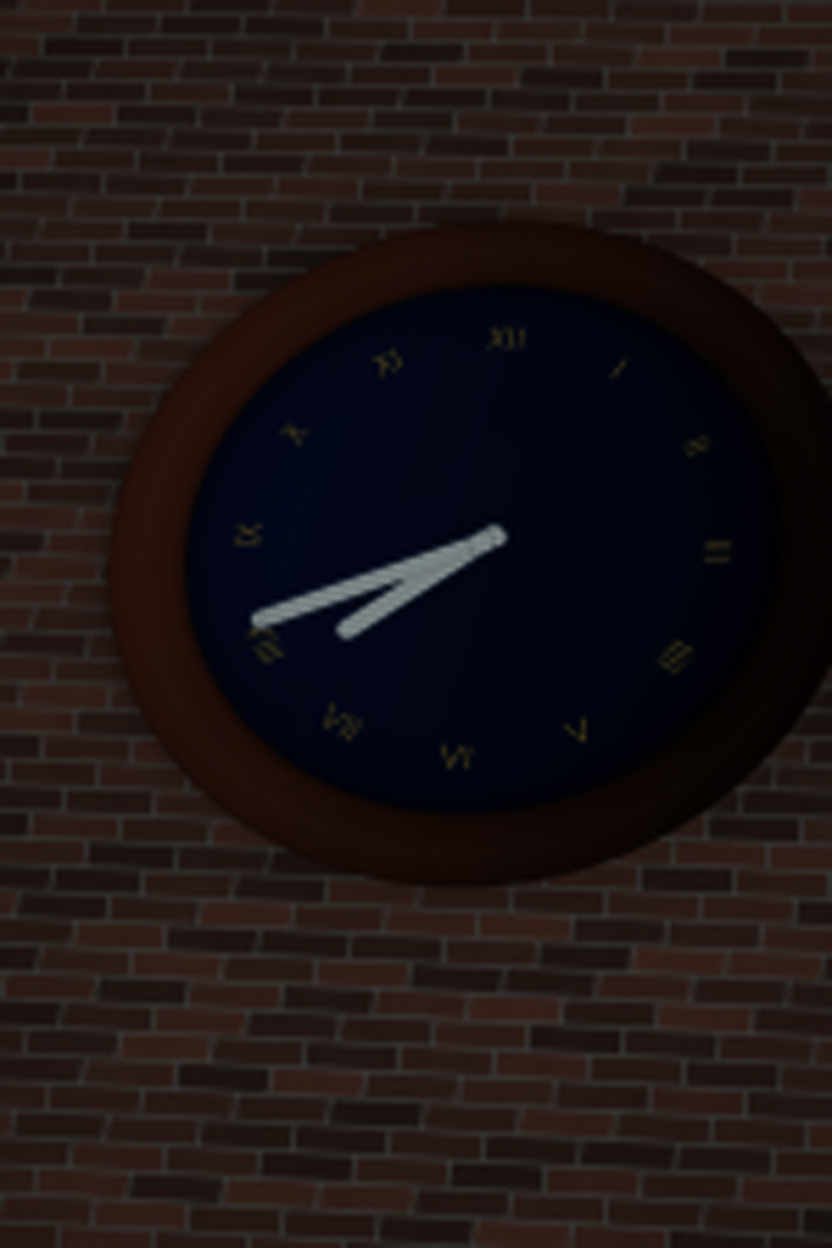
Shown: h=7 m=41
